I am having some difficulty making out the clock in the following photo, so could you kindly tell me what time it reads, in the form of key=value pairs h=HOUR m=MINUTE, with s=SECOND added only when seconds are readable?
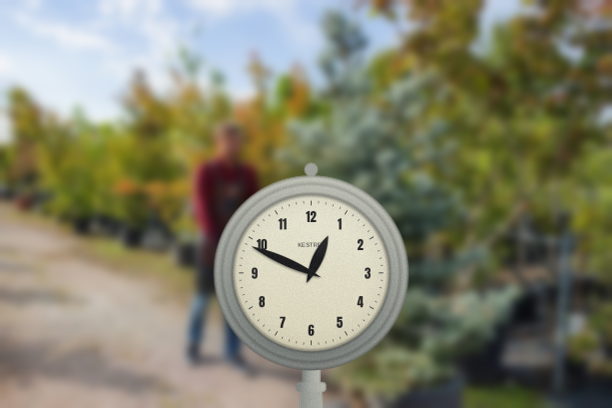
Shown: h=12 m=49
